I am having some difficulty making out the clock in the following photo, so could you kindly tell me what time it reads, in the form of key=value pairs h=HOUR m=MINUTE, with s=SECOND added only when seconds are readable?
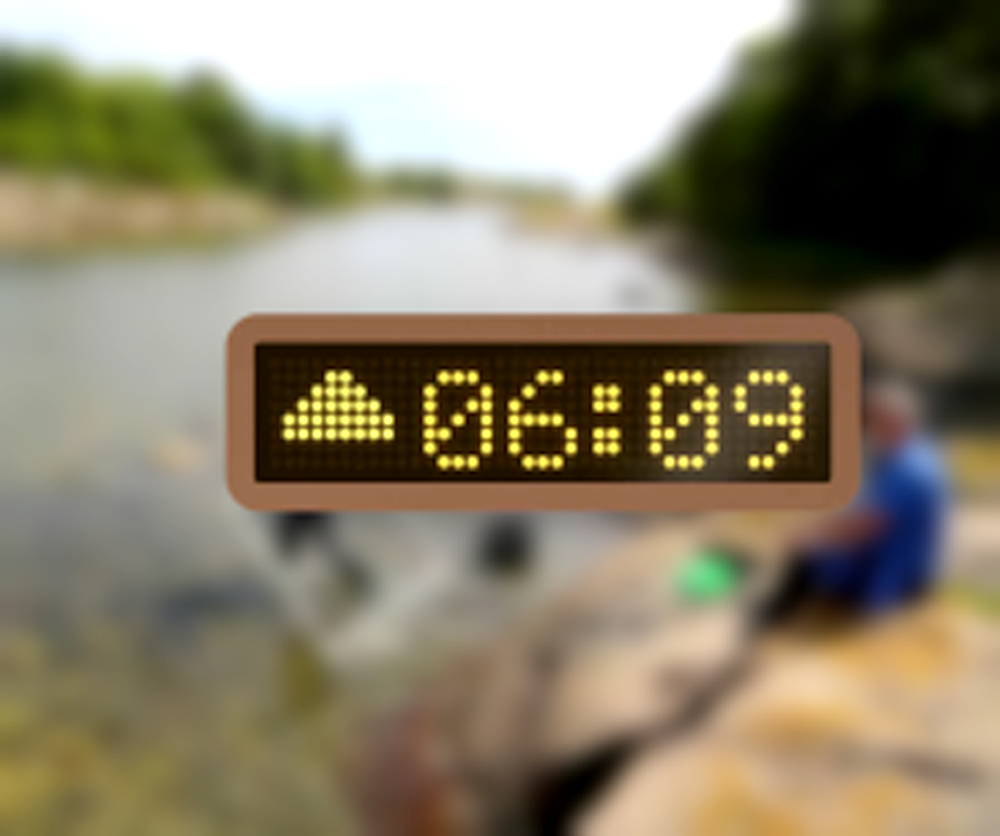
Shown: h=6 m=9
